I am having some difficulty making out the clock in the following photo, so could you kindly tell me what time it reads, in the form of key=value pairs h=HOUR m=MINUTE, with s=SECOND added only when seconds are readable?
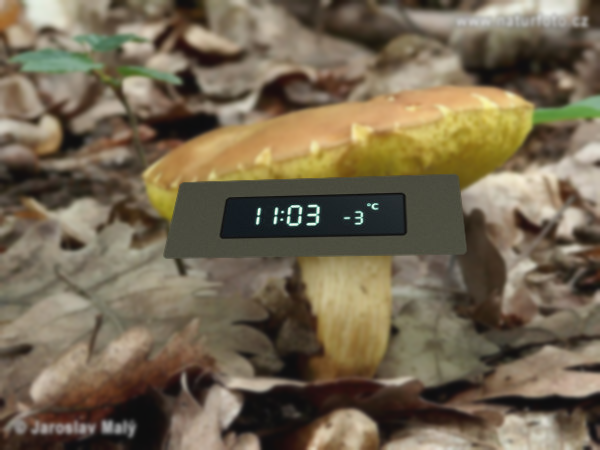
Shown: h=11 m=3
